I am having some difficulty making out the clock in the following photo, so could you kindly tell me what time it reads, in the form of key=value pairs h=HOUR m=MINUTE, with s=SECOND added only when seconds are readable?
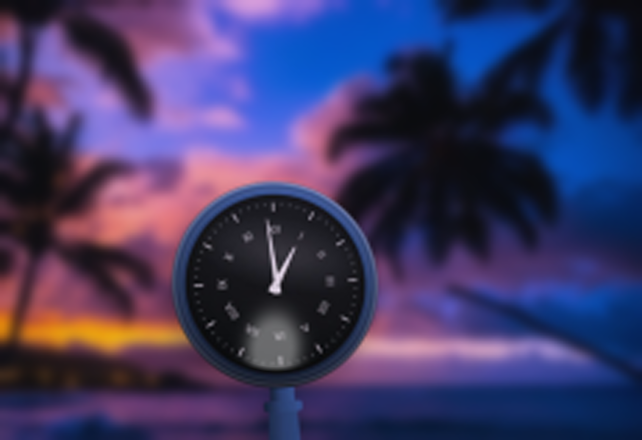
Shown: h=12 m=59
